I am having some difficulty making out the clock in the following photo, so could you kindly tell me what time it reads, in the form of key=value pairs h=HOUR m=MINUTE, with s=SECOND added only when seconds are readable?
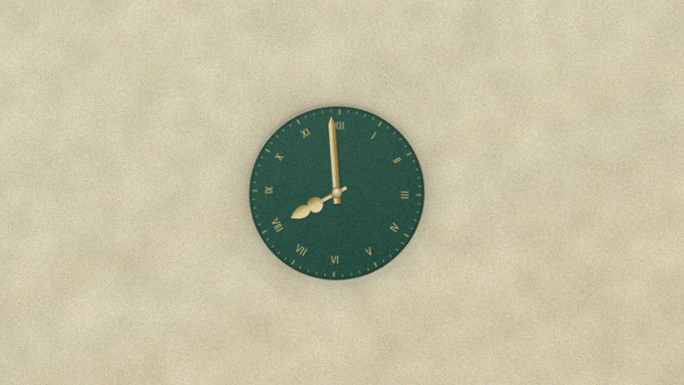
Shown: h=7 m=59
